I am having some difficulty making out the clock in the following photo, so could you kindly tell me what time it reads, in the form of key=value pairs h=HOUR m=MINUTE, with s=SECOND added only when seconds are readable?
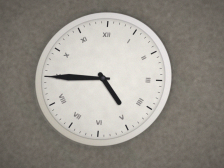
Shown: h=4 m=45
